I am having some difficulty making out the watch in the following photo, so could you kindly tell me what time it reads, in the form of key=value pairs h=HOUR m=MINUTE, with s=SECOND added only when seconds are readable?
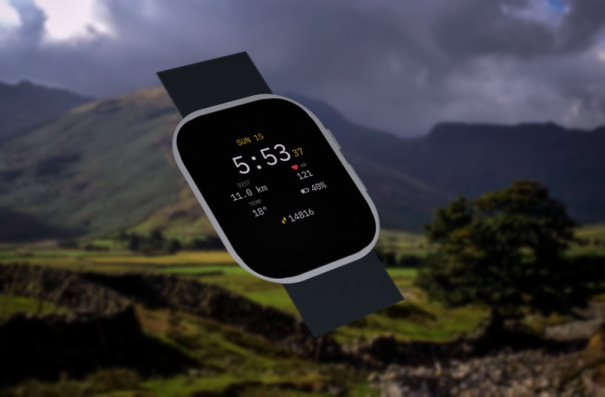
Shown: h=5 m=53 s=37
